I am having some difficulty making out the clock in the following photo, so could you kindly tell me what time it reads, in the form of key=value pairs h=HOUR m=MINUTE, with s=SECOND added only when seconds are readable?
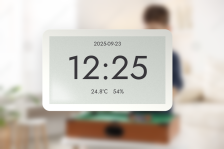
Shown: h=12 m=25
